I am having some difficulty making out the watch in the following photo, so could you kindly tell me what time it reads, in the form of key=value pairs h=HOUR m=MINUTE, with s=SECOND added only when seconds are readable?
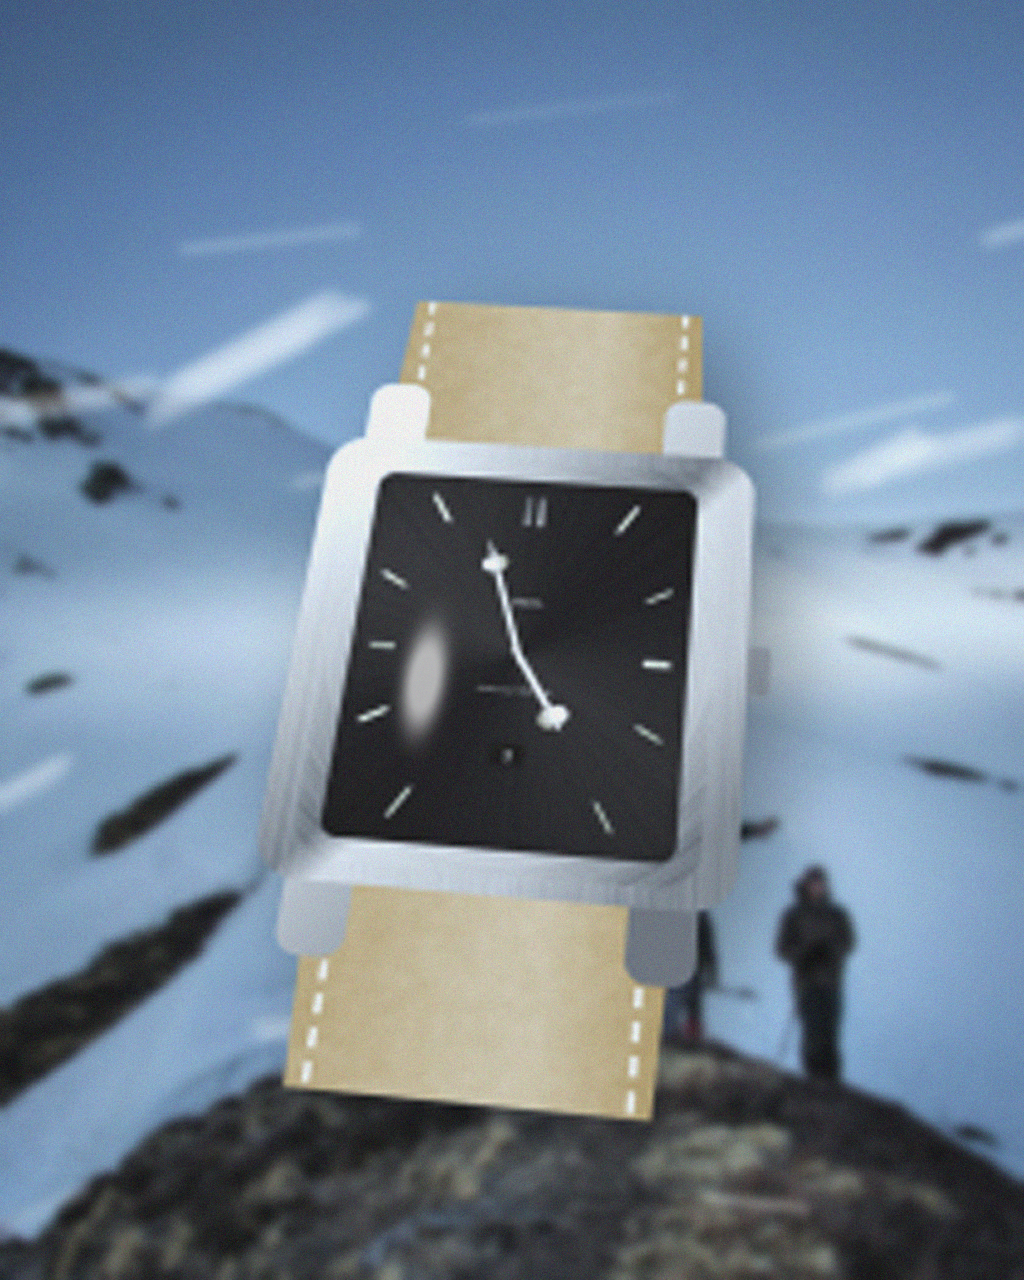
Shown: h=4 m=57
